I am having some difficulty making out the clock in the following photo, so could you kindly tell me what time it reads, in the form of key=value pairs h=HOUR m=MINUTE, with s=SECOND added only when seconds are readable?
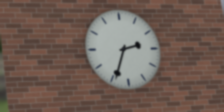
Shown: h=2 m=34
